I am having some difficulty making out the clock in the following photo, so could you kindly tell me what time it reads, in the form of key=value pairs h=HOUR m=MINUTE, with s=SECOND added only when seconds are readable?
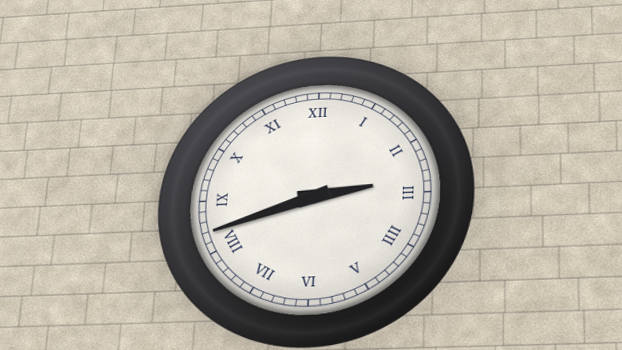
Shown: h=2 m=42
